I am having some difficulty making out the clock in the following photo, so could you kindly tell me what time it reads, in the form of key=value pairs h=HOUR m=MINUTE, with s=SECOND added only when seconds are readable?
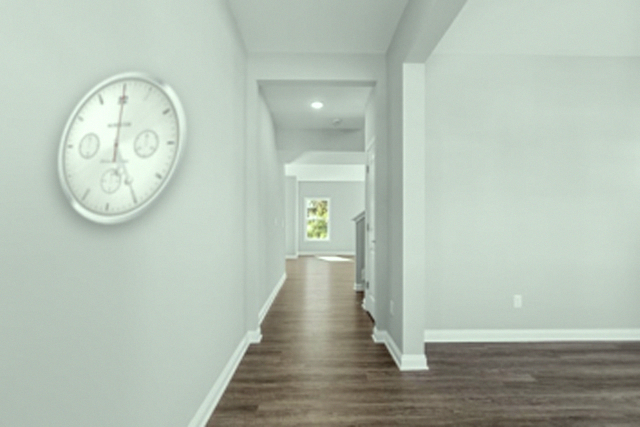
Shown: h=5 m=25
